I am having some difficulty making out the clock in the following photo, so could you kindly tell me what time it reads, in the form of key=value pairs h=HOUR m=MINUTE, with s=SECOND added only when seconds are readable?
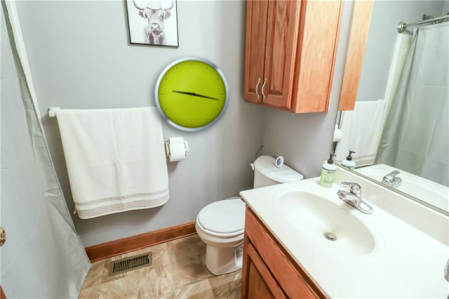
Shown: h=9 m=17
